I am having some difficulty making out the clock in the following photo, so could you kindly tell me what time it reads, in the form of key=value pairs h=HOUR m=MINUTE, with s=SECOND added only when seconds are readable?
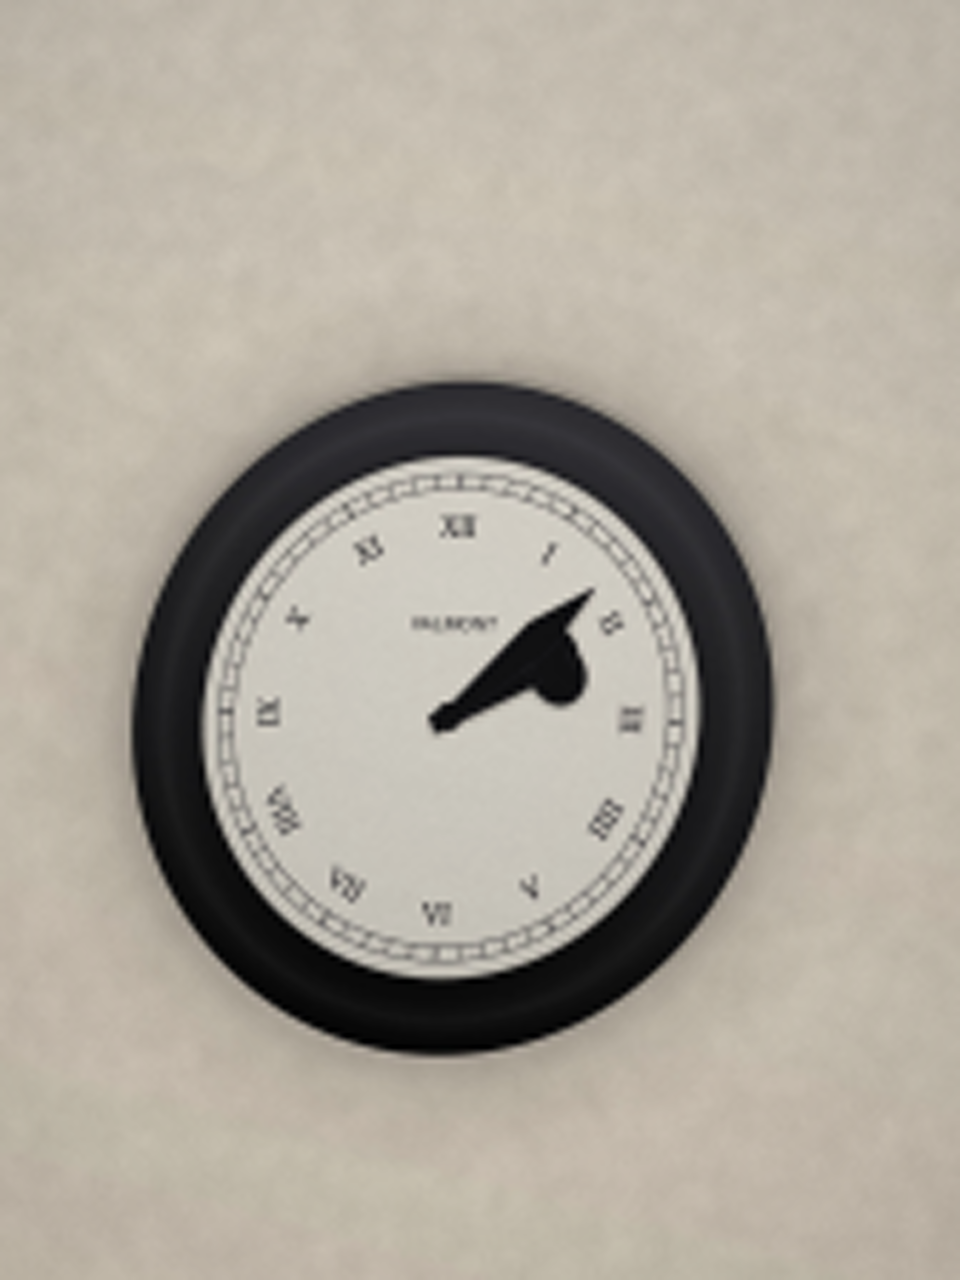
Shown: h=2 m=8
